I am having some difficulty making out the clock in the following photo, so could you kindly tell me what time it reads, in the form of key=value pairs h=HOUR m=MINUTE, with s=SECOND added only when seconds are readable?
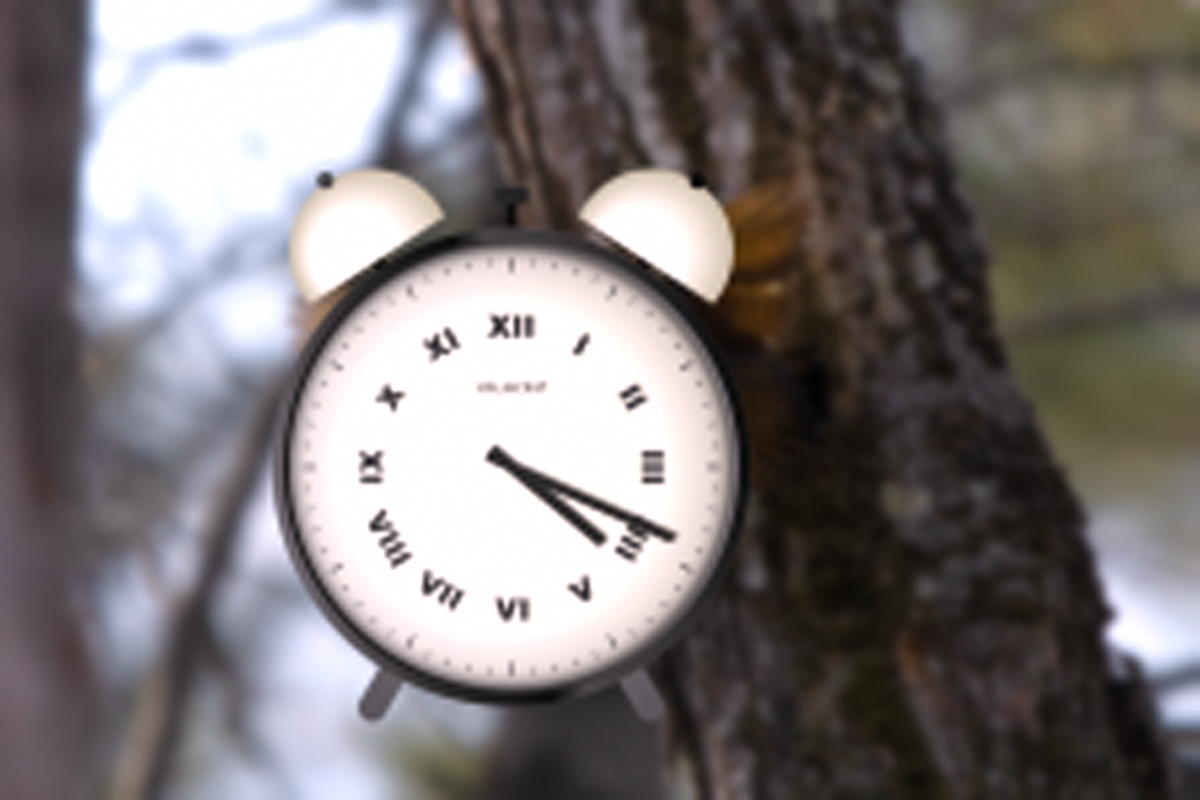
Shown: h=4 m=19
